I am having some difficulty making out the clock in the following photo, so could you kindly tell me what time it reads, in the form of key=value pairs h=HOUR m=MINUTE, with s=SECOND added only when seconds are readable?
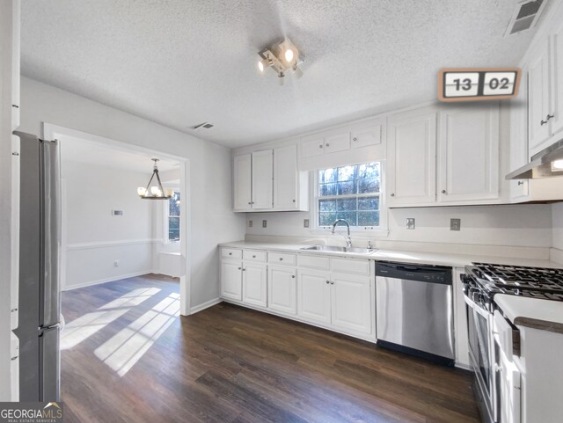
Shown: h=13 m=2
